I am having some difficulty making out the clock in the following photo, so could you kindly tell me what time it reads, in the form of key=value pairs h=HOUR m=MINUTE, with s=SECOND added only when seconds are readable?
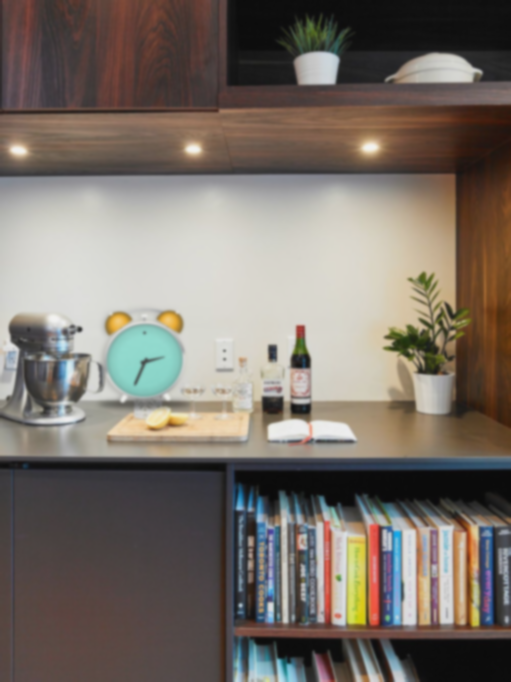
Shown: h=2 m=34
